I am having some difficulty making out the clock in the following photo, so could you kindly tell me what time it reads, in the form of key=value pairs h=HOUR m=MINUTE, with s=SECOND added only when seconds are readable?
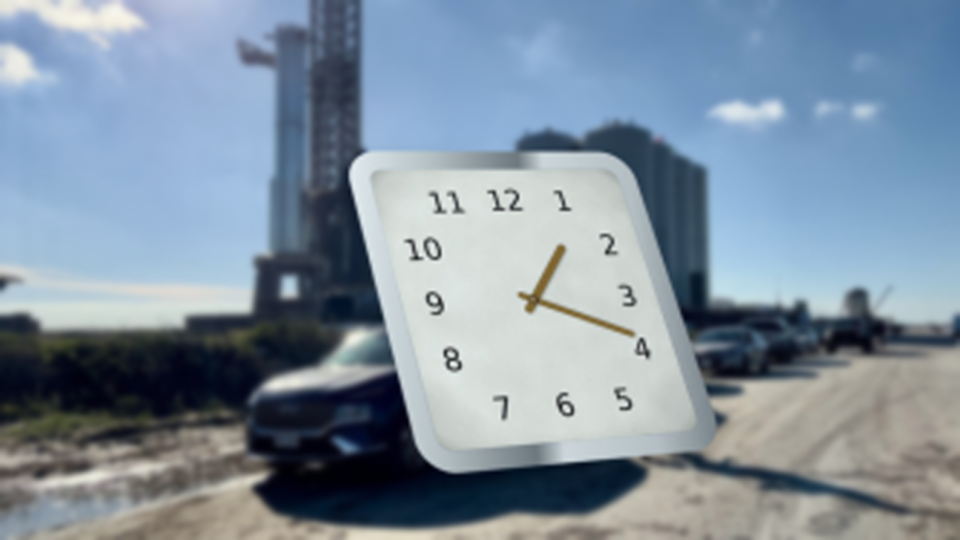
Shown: h=1 m=19
